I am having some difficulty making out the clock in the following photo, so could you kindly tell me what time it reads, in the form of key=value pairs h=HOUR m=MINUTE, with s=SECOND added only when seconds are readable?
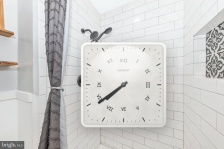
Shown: h=7 m=39
